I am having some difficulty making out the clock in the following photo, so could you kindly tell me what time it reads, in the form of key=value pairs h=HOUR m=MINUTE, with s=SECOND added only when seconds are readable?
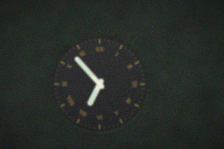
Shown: h=6 m=53
